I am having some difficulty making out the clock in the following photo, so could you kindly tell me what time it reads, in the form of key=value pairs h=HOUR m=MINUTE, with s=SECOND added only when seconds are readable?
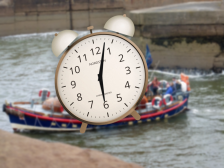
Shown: h=6 m=3
